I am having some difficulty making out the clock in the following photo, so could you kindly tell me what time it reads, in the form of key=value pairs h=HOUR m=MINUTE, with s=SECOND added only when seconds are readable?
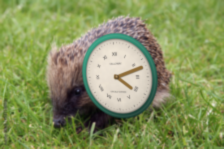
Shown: h=4 m=12
